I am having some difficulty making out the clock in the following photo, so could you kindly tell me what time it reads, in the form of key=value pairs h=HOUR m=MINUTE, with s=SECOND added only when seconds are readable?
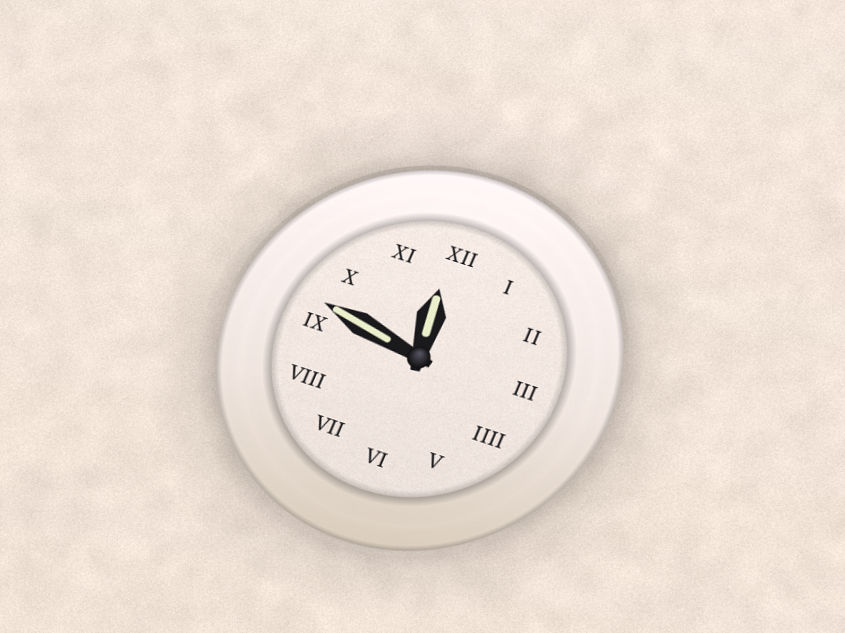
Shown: h=11 m=47
